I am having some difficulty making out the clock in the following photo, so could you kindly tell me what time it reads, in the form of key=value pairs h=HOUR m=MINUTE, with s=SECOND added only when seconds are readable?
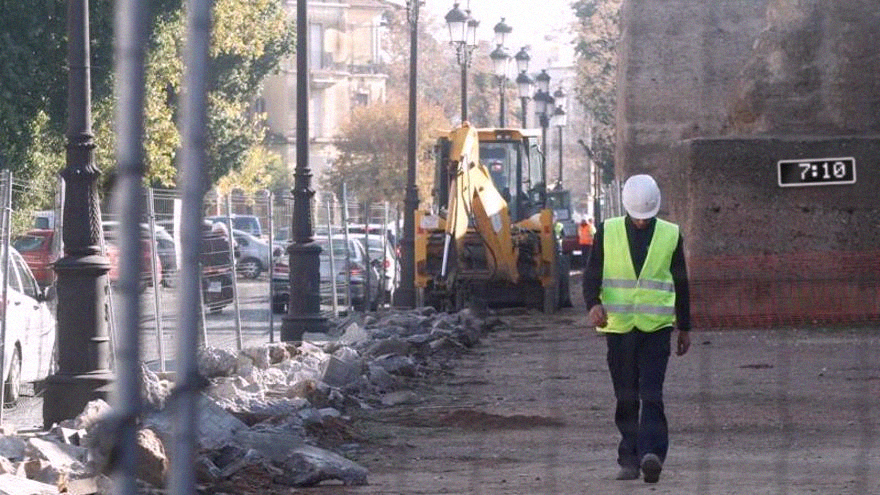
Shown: h=7 m=10
